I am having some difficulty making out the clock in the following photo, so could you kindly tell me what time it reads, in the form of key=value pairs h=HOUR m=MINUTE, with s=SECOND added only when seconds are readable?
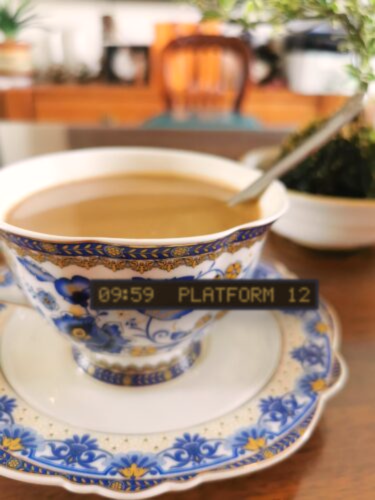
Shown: h=9 m=59
